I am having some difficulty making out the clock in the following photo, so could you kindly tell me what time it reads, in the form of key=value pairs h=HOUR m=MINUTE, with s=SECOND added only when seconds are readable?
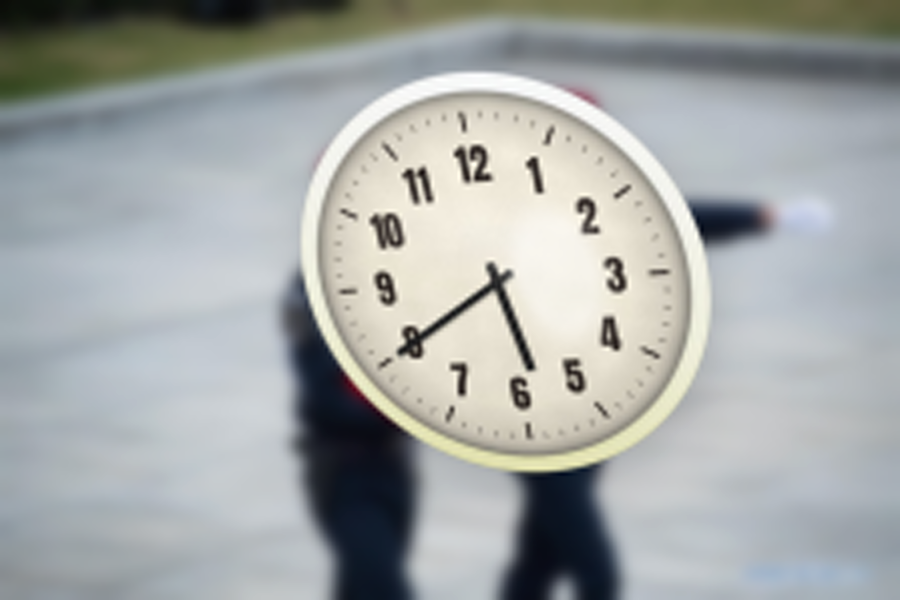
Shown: h=5 m=40
